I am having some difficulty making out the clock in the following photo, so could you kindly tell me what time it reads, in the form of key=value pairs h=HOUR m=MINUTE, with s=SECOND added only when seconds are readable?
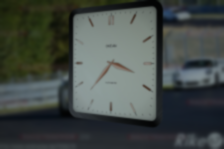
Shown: h=3 m=37
